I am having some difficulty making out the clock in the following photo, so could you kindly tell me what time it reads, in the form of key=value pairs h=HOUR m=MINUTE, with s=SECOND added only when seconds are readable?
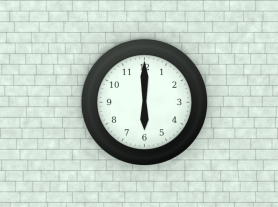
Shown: h=6 m=0
